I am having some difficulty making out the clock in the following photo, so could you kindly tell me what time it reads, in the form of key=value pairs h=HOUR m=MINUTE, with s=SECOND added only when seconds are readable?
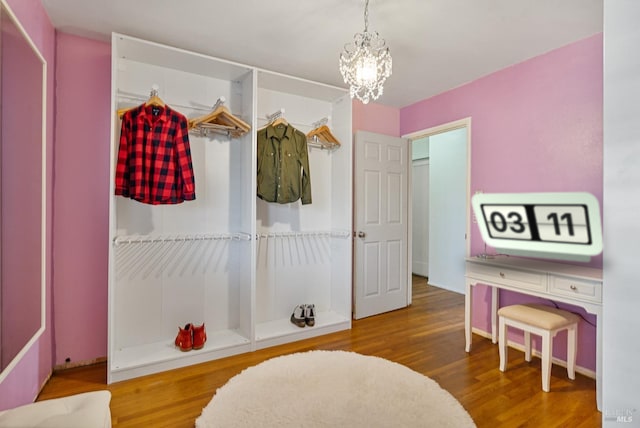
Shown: h=3 m=11
